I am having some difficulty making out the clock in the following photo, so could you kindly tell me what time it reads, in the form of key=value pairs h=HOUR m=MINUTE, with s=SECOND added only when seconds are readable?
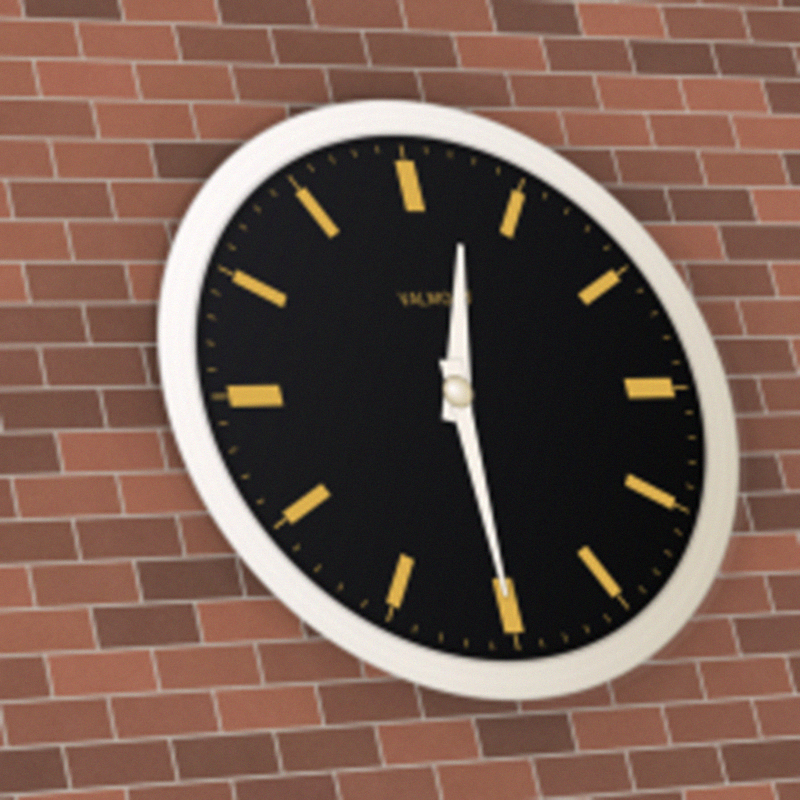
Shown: h=12 m=30
